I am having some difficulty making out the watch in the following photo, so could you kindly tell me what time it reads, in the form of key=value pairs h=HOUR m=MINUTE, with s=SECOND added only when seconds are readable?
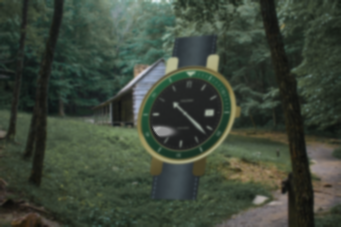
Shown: h=10 m=22
